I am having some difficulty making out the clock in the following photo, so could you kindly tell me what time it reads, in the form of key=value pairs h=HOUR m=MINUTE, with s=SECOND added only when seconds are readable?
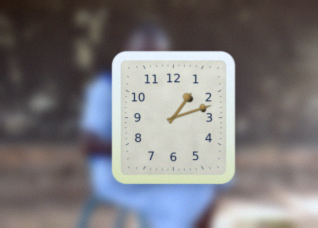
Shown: h=1 m=12
